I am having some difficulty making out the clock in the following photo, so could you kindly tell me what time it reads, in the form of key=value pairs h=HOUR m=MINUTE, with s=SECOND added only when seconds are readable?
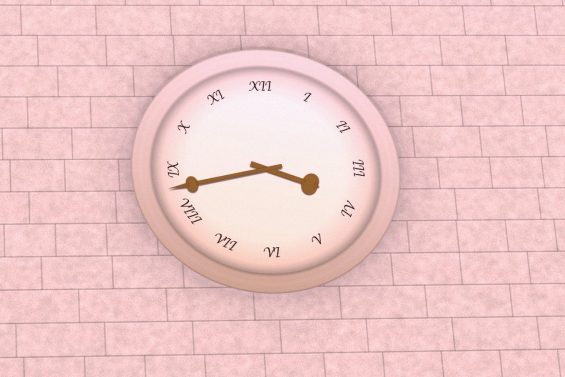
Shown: h=3 m=43
